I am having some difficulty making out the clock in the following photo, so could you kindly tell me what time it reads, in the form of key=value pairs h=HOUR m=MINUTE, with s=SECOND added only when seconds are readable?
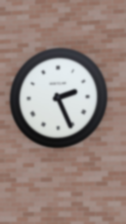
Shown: h=2 m=26
